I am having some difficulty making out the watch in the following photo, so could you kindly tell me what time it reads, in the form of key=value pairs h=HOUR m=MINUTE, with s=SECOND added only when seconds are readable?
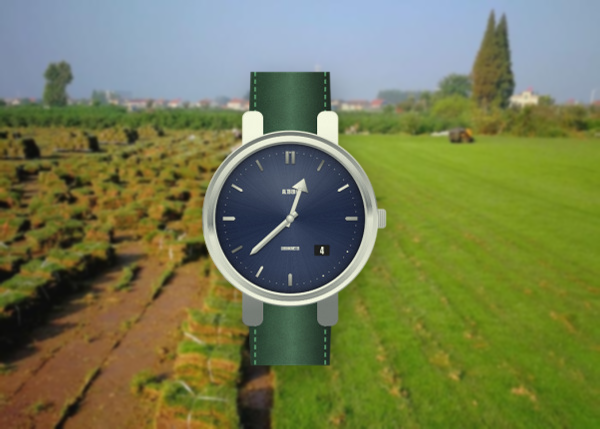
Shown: h=12 m=38
